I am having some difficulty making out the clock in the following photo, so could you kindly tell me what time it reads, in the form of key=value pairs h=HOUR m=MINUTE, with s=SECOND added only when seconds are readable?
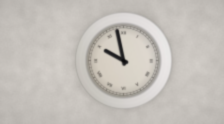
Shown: h=9 m=58
